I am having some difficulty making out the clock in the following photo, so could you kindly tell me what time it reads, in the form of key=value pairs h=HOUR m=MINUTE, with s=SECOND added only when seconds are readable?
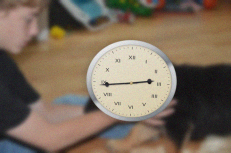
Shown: h=2 m=44
